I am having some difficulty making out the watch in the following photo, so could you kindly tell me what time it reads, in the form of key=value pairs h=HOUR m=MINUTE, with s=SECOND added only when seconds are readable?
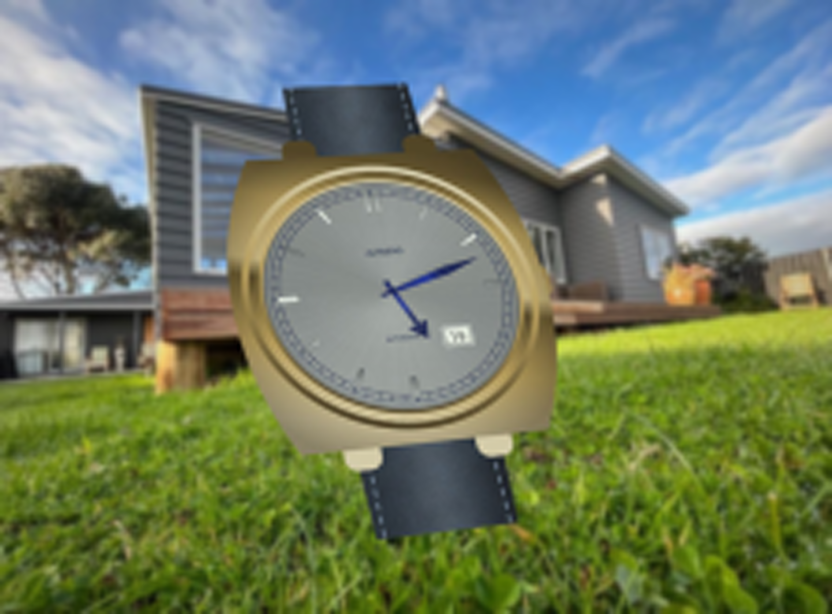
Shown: h=5 m=12
